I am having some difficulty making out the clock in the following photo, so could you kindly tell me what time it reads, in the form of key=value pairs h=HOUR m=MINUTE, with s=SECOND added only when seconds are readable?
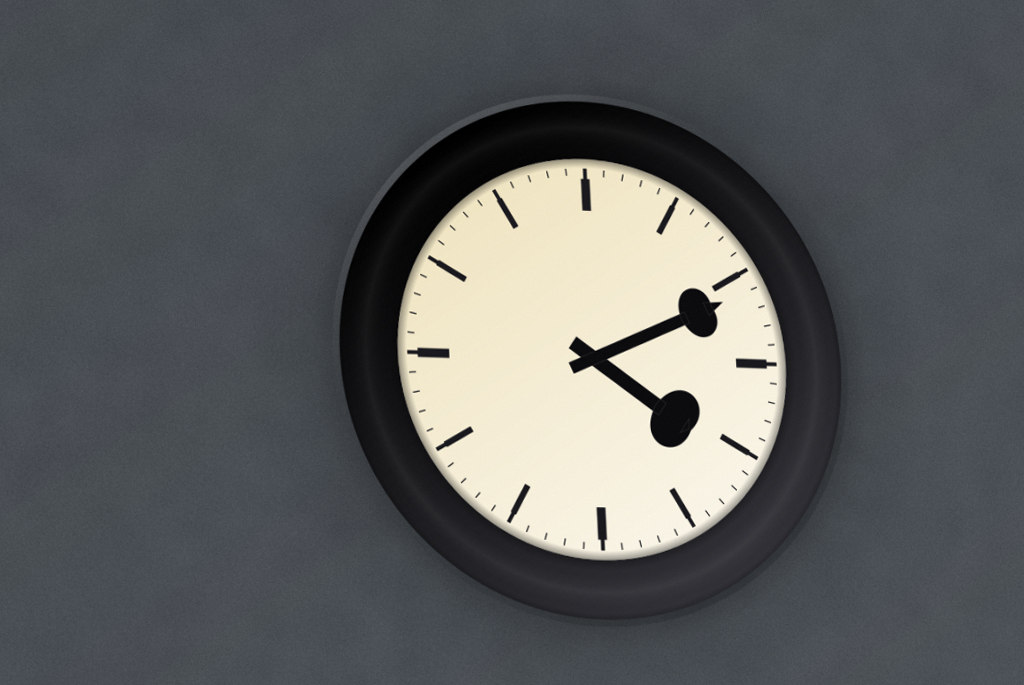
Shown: h=4 m=11
